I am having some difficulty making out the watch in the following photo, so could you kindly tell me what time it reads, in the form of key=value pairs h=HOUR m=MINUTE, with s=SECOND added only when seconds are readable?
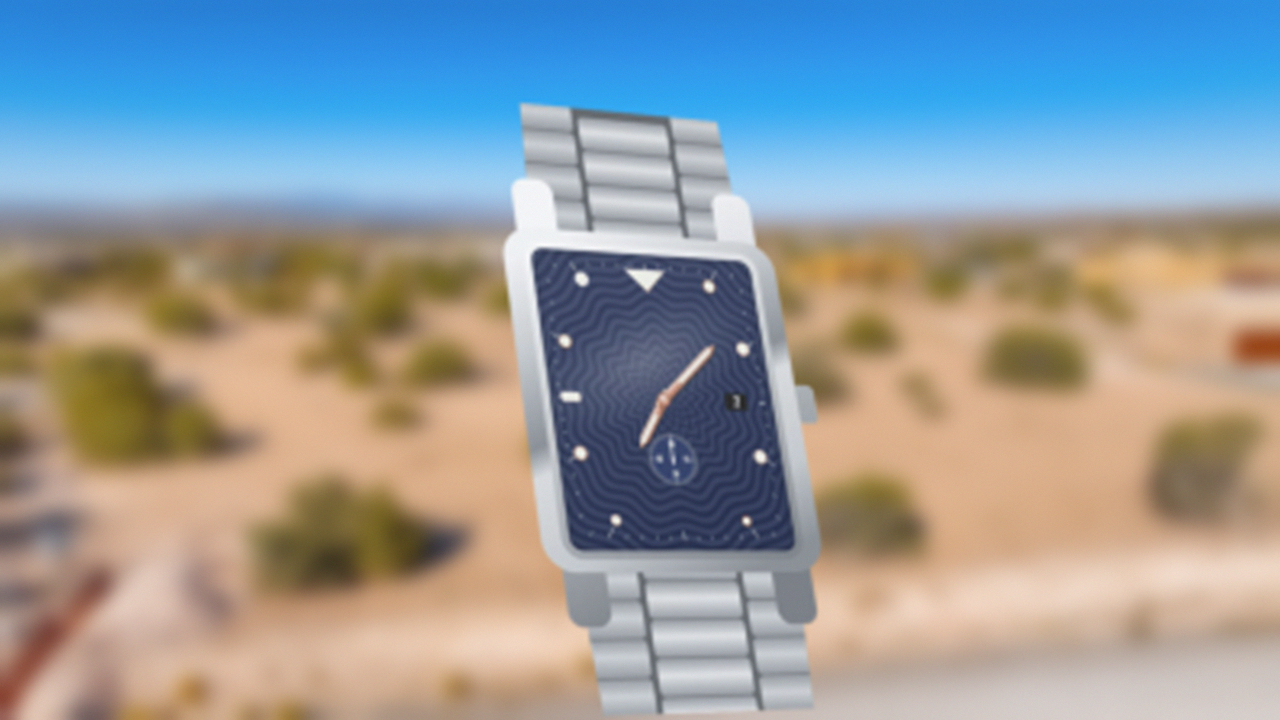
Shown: h=7 m=8
